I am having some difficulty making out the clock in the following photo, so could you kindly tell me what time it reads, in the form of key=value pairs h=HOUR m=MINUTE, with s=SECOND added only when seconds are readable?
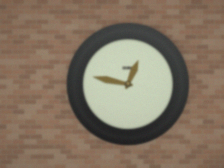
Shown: h=12 m=47
